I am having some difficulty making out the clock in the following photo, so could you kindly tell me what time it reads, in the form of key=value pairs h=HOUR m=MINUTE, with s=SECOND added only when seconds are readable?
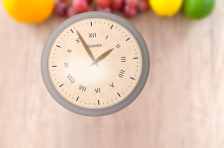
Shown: h=1 m=56
